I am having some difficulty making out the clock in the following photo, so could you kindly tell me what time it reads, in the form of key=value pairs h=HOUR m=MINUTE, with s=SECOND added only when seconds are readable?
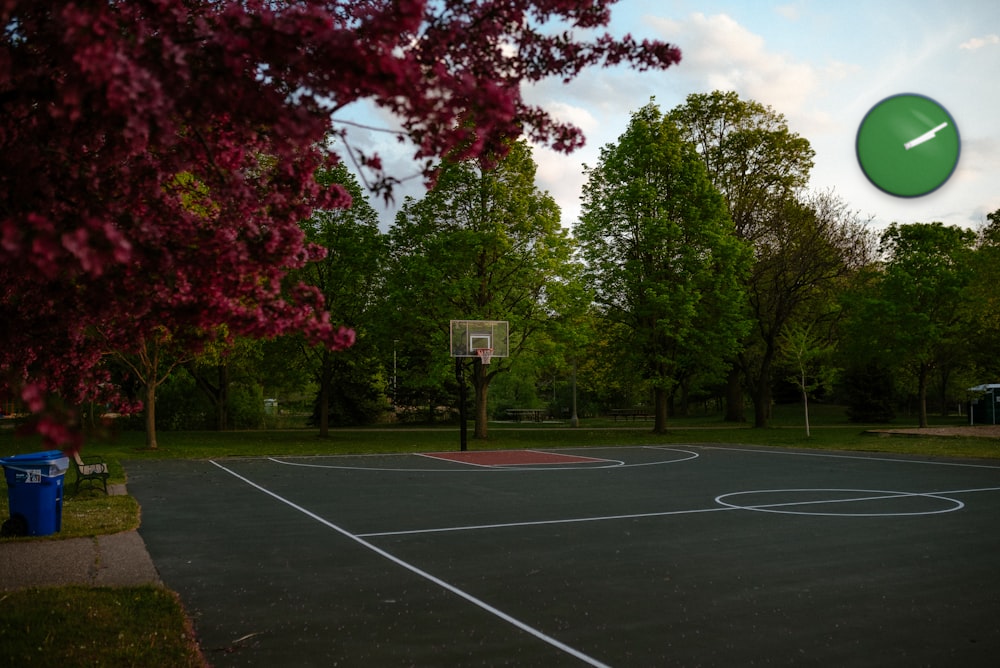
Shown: h=2 m=10
